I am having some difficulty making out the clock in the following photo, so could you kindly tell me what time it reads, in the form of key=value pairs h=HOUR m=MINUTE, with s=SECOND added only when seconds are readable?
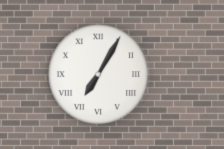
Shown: h=7 m=5
